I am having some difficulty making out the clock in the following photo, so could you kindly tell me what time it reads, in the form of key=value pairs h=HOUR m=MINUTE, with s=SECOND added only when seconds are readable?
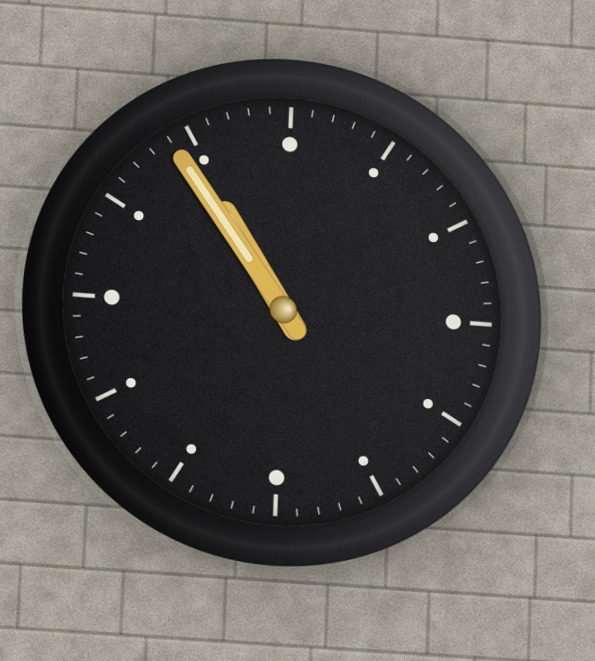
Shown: h=10 m=54
